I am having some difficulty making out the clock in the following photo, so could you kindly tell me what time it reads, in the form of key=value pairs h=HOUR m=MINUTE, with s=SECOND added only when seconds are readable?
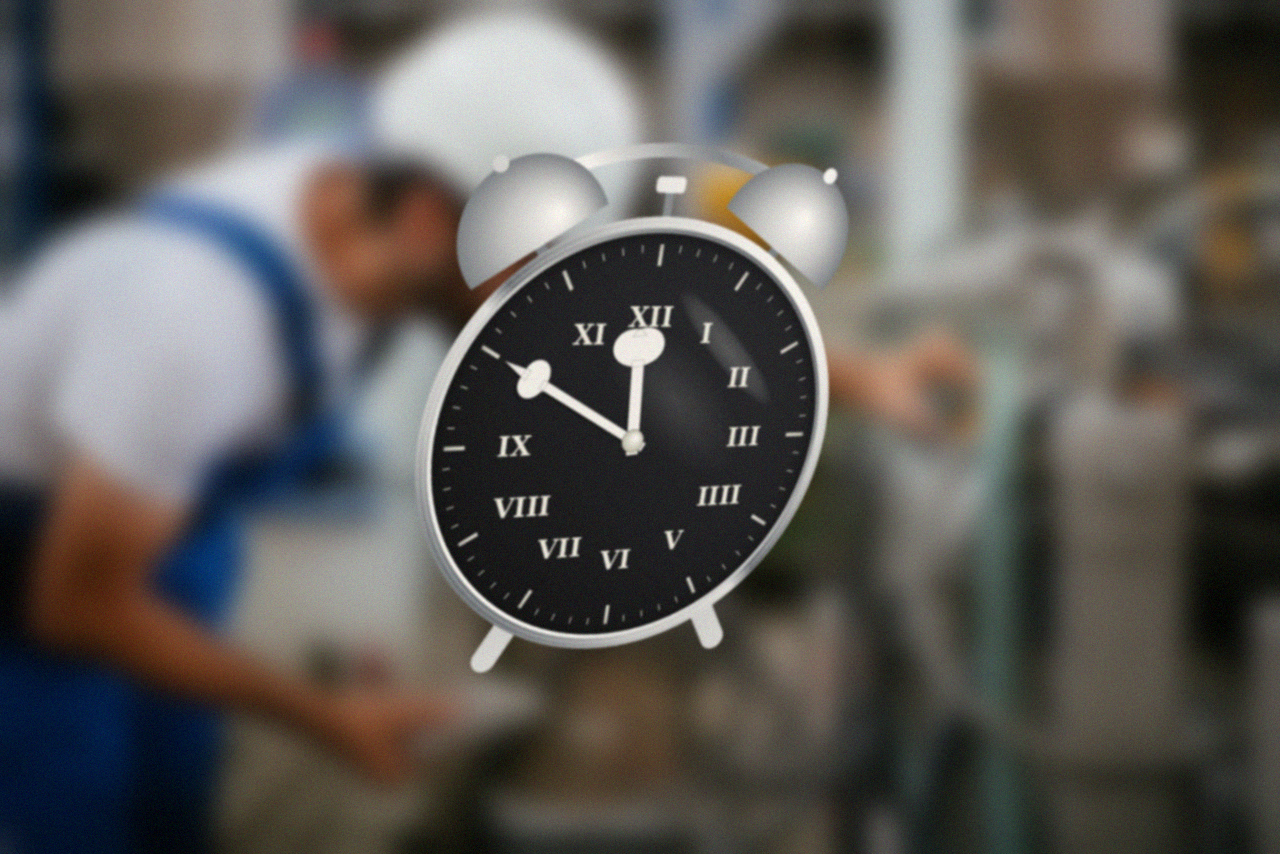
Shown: h=11 m=50
